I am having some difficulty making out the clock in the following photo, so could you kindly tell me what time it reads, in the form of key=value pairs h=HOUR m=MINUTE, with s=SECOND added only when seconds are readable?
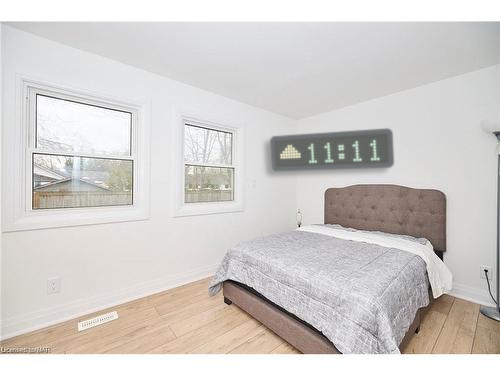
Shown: h=11 m=11
